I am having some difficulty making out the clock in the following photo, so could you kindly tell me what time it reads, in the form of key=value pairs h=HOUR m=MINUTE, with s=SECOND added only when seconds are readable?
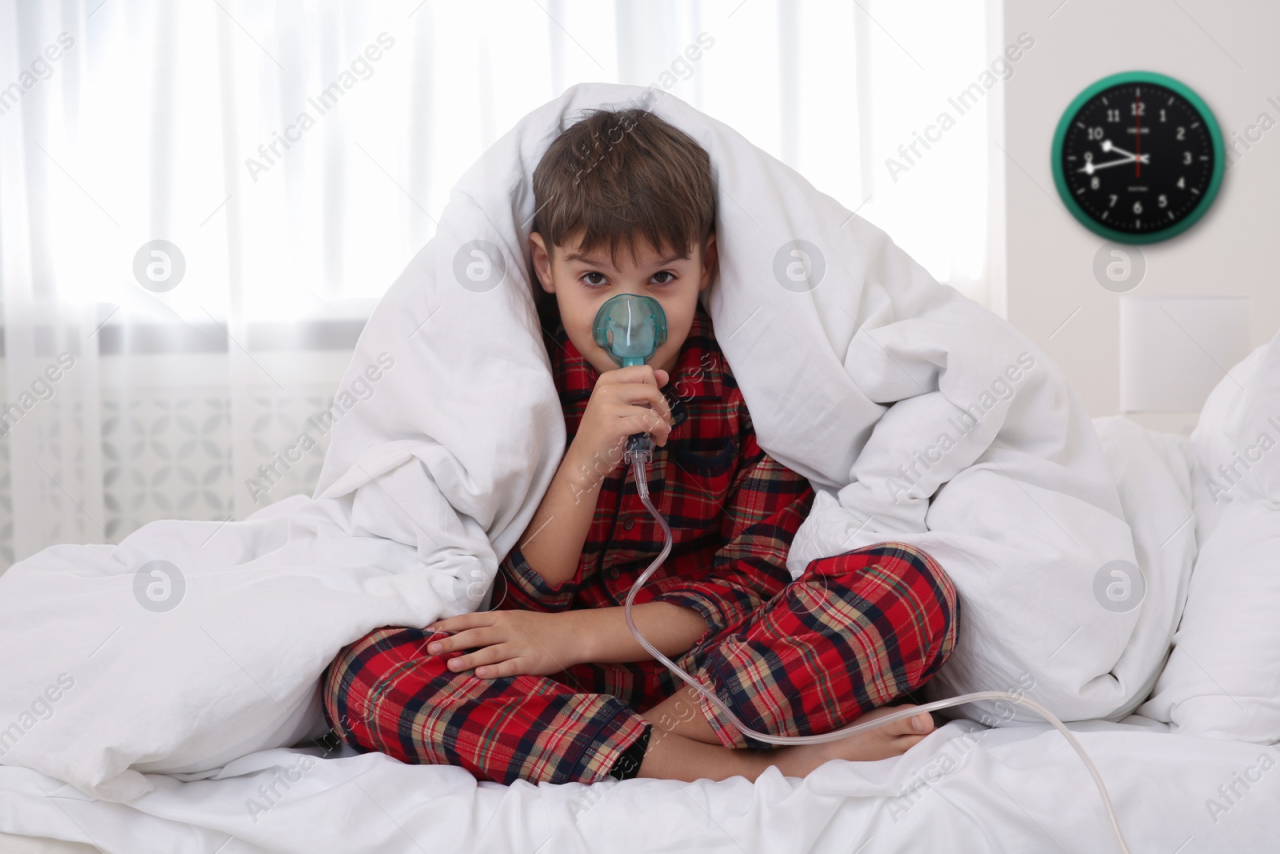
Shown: h=9 m=43 s=0
